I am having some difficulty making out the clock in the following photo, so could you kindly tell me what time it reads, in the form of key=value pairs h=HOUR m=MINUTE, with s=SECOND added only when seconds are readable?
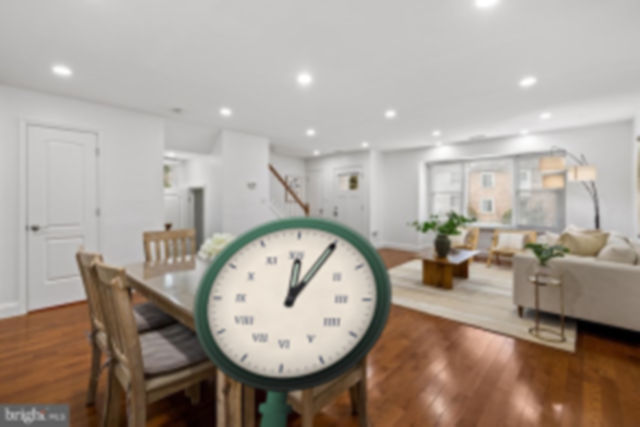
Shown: h=12 m=5
